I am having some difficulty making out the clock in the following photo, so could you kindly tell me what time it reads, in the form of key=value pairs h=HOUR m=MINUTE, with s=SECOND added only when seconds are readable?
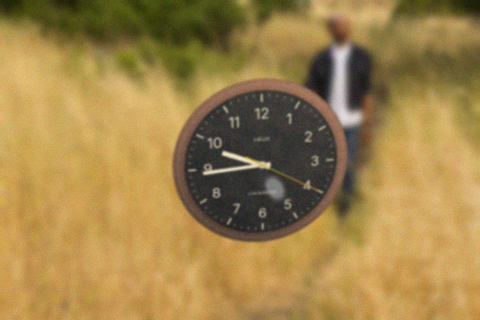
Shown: h=9 m=44 s=20
